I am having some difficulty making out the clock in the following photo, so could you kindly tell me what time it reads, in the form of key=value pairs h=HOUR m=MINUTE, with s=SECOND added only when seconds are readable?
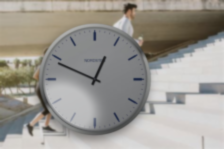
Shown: h=12 m=49
